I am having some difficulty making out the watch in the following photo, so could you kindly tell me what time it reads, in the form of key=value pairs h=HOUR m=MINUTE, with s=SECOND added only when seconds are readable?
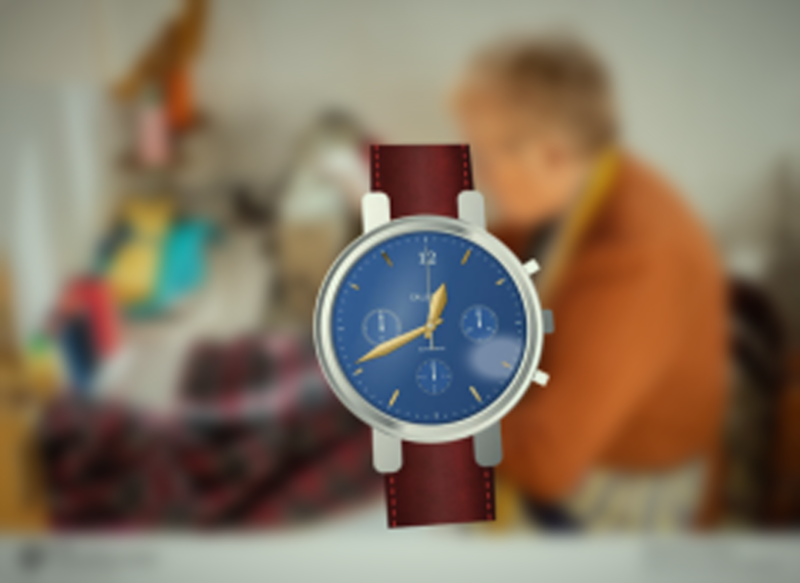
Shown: h=12 m=41
